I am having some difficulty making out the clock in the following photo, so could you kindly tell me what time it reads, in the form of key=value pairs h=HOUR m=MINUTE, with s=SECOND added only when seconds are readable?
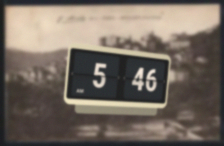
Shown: h=5 m=46
